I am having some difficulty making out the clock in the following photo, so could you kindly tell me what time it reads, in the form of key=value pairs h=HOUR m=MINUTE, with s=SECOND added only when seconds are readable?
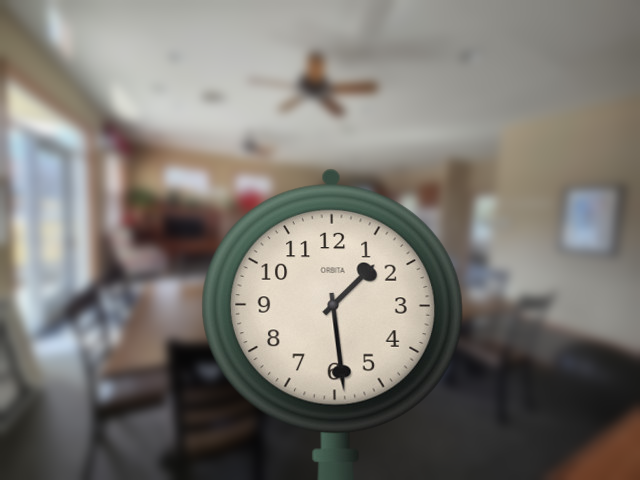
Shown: h=1 m=29
